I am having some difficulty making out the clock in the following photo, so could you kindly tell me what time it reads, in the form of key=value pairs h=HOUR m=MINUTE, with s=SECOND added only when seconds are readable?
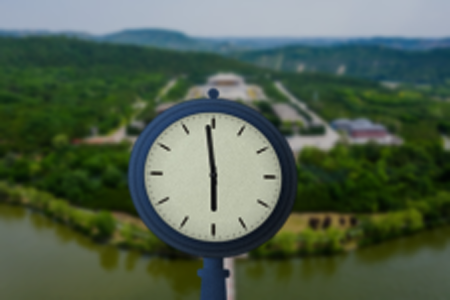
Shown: h=5 m=59
